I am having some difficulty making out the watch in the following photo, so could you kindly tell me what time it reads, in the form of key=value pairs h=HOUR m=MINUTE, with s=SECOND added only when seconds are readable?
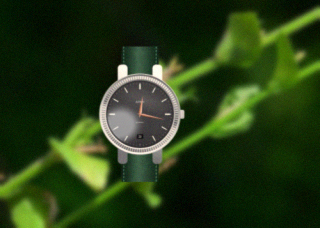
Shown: h=12 m=17
